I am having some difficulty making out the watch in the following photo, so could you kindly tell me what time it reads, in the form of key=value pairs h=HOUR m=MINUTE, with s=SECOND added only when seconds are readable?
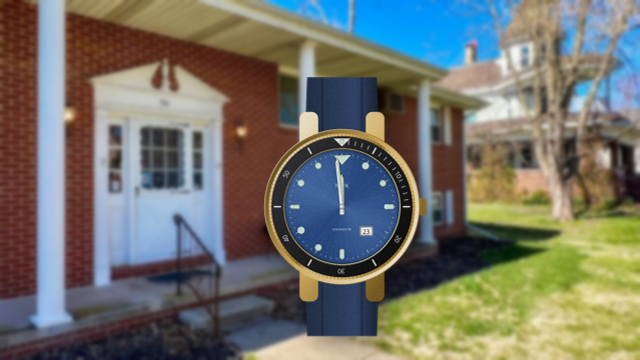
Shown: h=11 m=59
